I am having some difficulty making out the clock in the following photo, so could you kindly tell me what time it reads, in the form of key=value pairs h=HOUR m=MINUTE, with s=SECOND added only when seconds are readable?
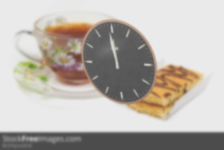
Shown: h=11 m=59
